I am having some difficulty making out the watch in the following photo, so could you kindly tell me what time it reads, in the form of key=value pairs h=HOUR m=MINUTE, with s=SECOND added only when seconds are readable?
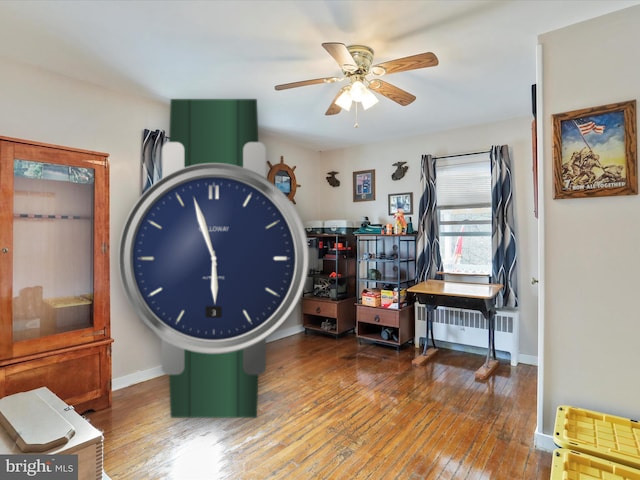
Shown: h=5 m=57
